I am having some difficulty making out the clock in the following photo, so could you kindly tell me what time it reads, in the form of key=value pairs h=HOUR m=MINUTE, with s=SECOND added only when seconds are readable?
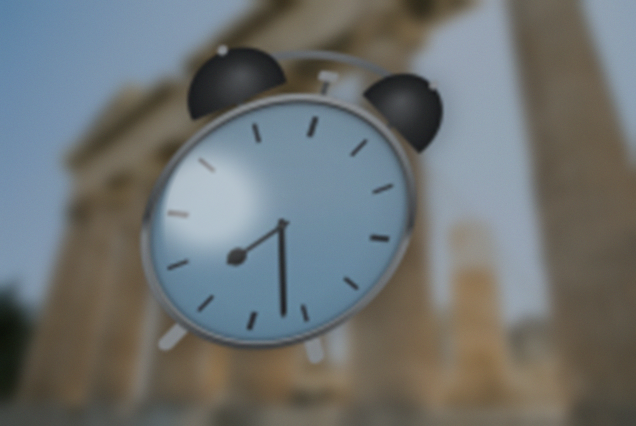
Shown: h=7 m=27
